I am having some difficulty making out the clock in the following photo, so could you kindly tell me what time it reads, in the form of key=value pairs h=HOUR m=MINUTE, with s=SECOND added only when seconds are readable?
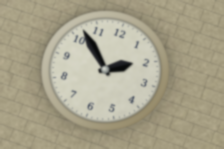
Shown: h=1 m=52
